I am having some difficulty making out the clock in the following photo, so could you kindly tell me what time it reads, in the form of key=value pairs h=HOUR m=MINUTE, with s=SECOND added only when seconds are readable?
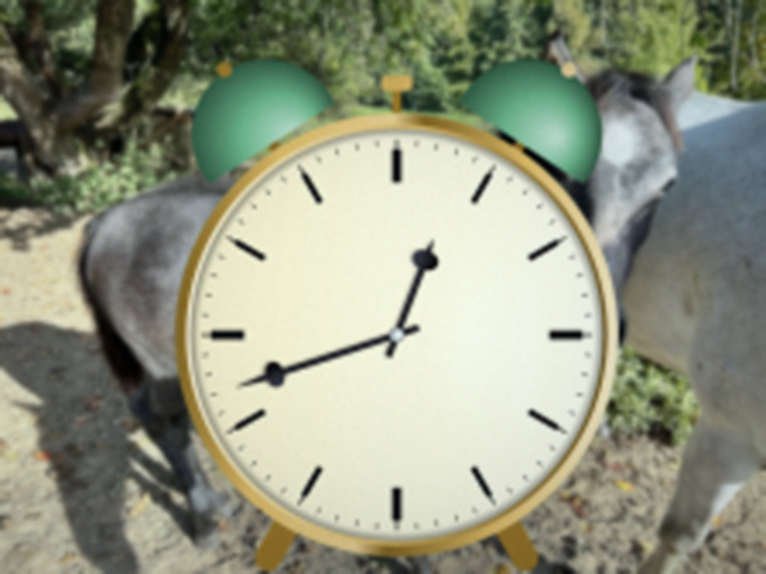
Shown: h=12 m=42
